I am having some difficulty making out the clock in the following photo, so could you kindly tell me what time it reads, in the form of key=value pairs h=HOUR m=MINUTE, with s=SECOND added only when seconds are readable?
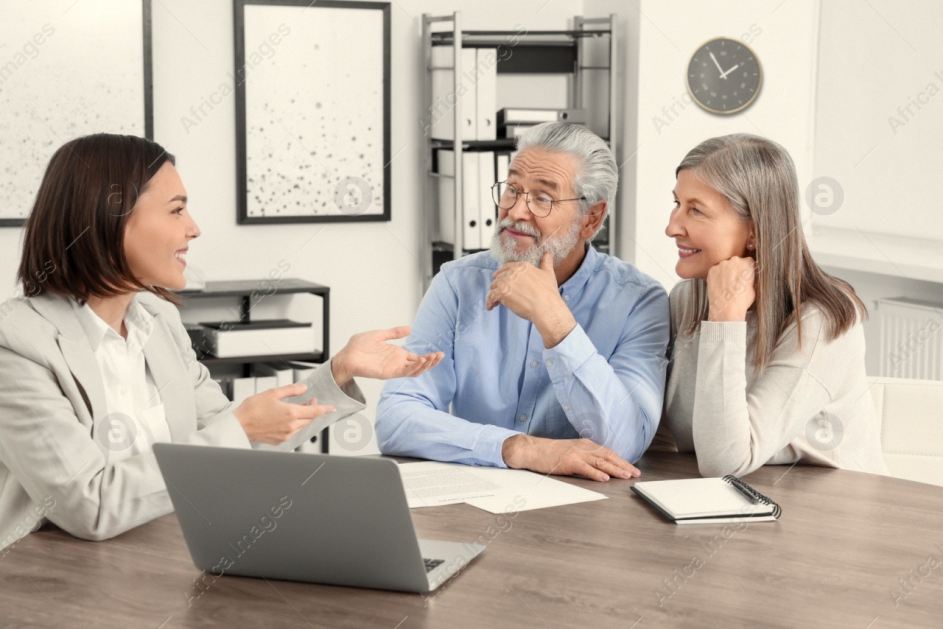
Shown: h=1 m=55
